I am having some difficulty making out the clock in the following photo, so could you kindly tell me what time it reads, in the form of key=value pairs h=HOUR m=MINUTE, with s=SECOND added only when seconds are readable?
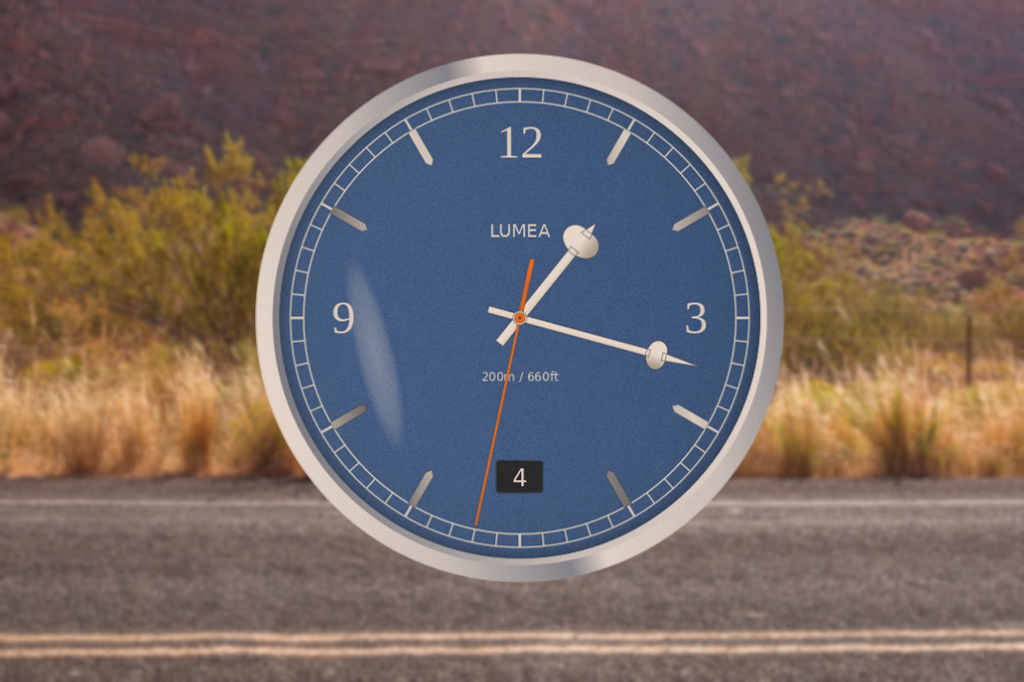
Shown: h=1 m=17 s=32
